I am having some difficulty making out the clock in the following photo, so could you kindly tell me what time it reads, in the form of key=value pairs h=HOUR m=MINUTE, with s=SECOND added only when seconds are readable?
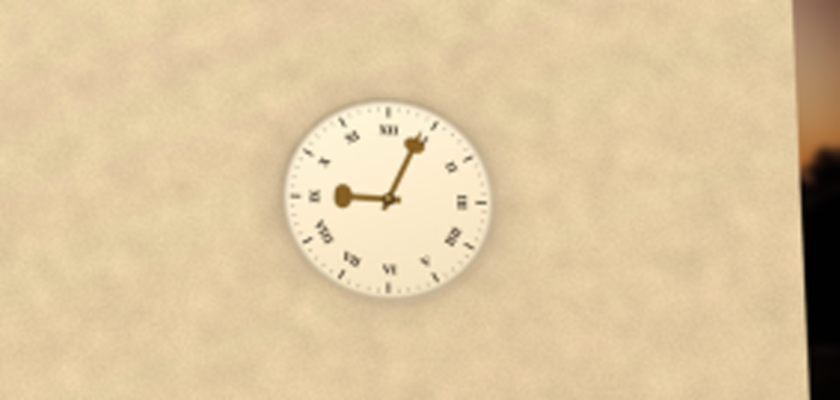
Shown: h=9 m=4
